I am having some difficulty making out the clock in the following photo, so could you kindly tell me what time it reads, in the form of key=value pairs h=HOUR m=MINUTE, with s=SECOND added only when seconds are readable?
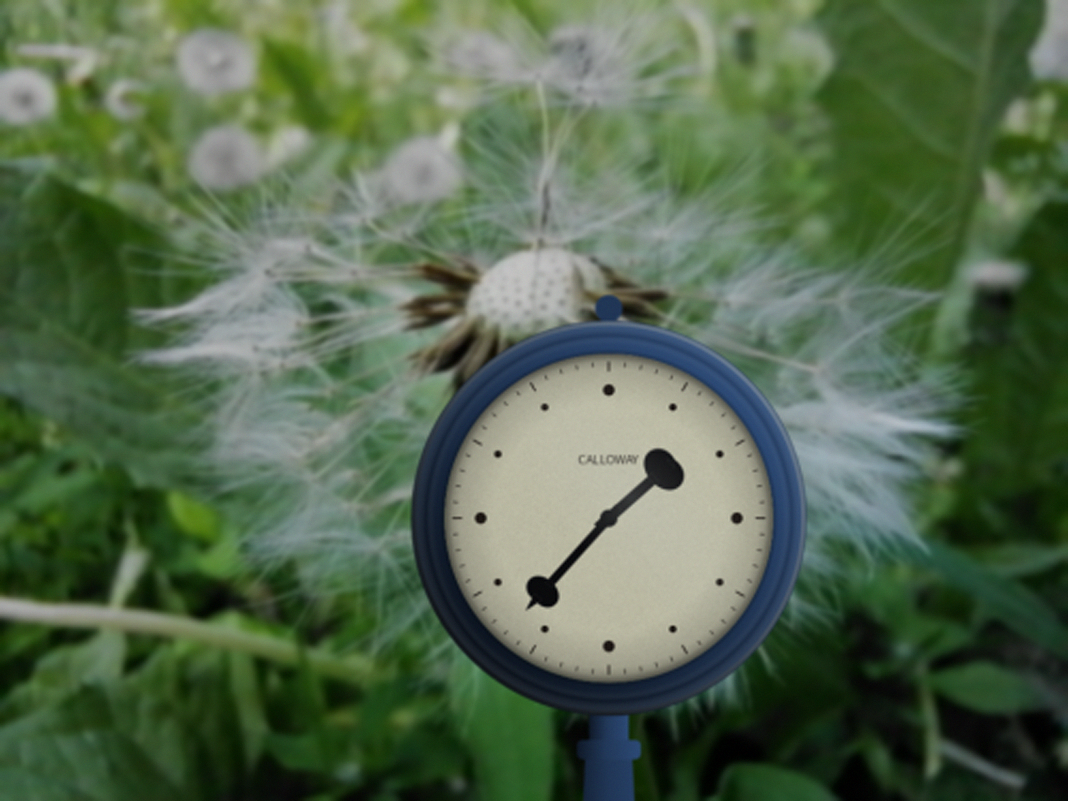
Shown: h=1 m=37
